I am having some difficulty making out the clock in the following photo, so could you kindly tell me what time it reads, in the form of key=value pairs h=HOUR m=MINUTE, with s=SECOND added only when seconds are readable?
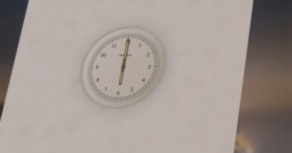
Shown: h=6 m=0
